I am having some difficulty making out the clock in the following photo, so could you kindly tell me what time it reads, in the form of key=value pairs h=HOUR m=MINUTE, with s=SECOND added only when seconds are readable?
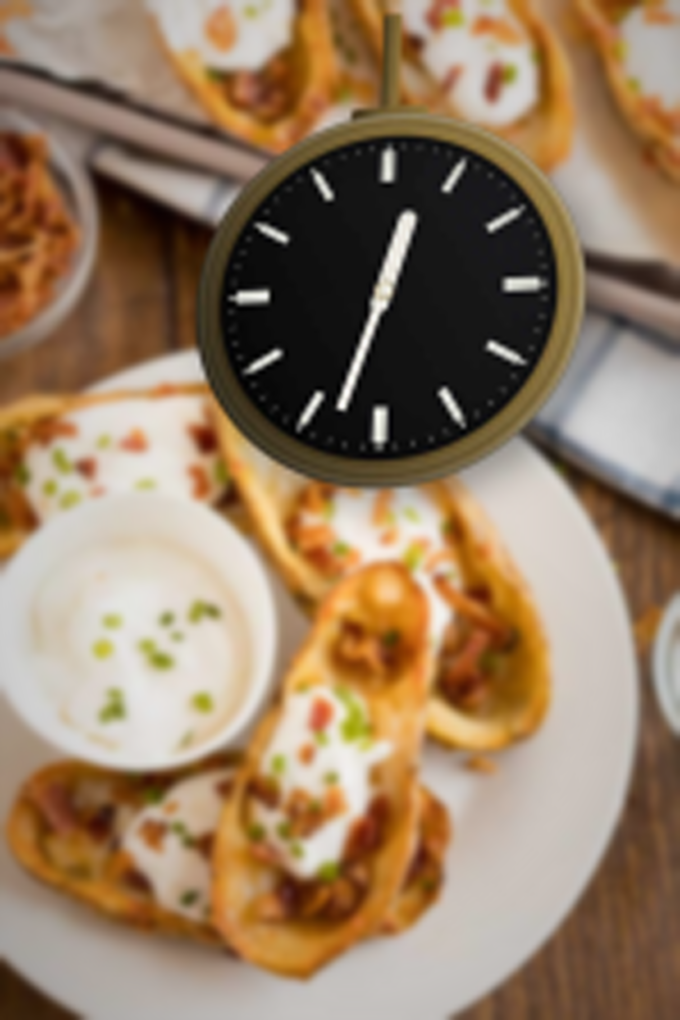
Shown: h=12 m=33
